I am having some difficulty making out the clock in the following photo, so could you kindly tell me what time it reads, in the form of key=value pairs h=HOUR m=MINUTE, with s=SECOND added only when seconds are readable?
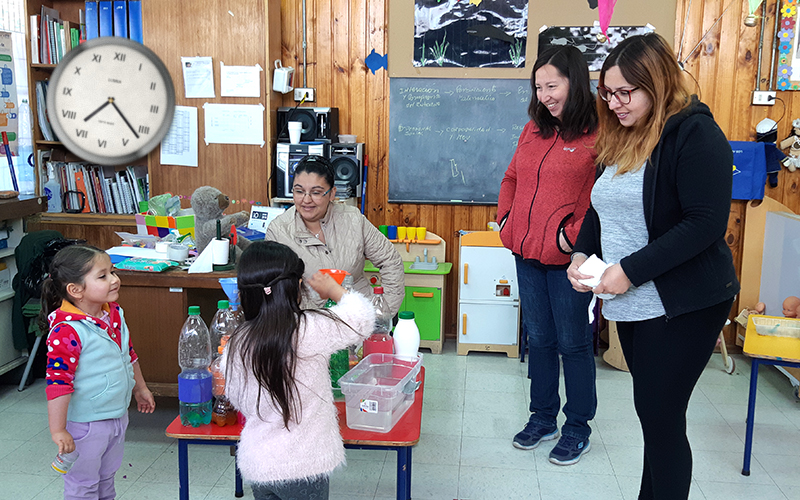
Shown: h=7 m=22
